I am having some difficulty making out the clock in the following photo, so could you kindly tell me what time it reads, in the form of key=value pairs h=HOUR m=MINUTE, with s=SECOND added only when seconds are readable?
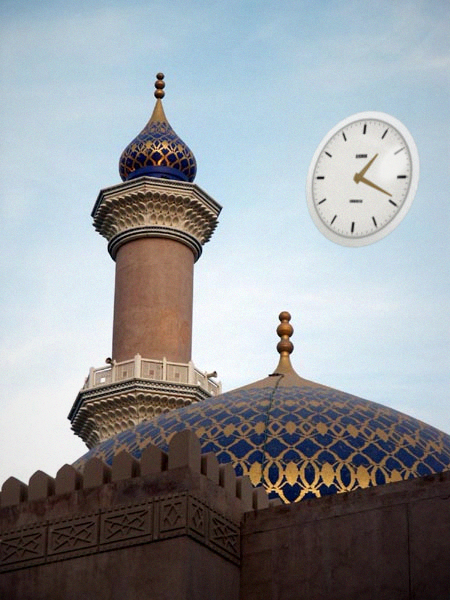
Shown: h=1 m=19
